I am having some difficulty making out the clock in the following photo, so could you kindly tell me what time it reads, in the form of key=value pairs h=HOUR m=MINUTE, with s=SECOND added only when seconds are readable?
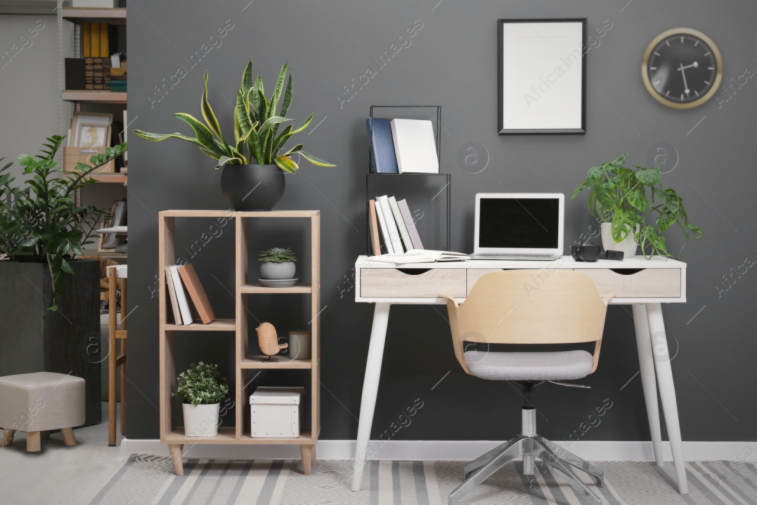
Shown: h=2 m=28
